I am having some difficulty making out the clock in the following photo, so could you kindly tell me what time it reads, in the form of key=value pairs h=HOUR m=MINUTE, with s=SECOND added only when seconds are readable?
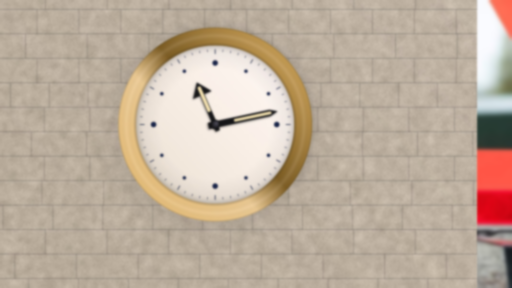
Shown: h=11 m=13
